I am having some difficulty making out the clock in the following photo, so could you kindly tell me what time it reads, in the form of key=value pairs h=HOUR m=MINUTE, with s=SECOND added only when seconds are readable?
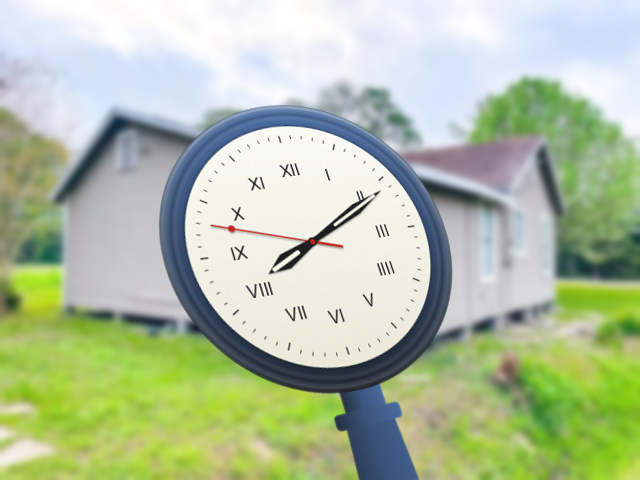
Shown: h=8 m=10 s=48
